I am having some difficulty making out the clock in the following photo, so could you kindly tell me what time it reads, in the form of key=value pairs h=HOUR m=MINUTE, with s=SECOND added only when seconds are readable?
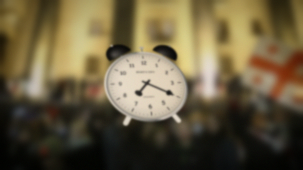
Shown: h=7 m=20
